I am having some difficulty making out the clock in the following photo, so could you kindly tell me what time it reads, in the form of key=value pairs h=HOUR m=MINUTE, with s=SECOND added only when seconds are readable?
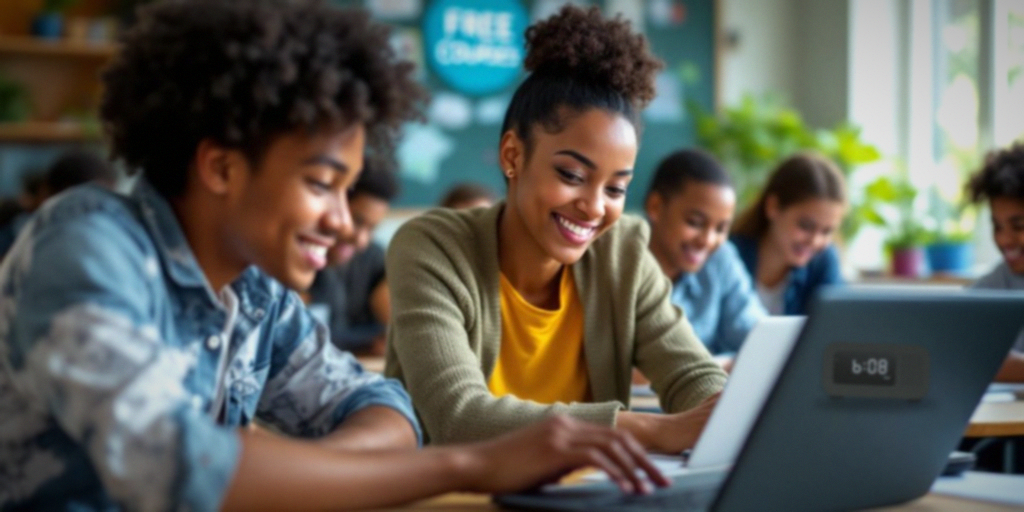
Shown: h=6 m=8
